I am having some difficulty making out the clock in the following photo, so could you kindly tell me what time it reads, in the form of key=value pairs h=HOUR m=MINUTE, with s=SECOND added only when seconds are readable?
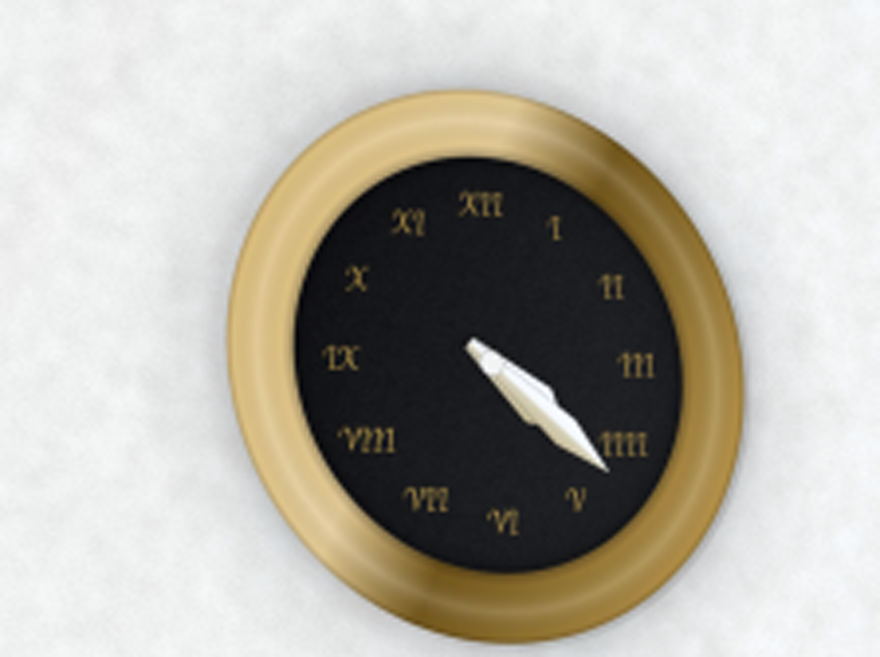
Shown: h=4 m=22
